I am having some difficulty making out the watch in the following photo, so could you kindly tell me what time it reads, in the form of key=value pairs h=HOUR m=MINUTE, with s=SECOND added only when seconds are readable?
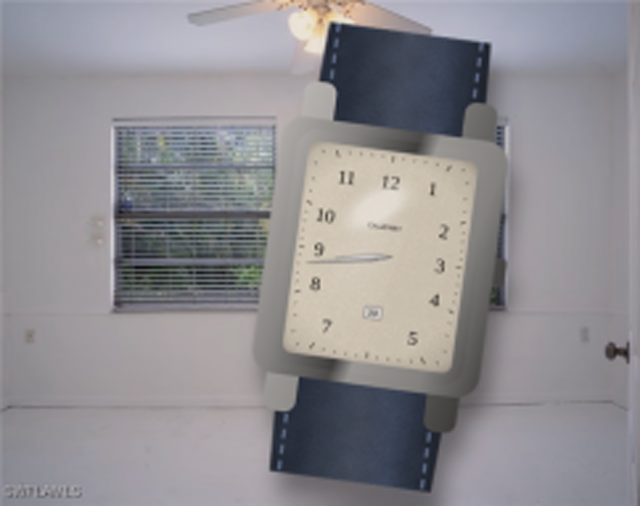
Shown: h=8 m=43
